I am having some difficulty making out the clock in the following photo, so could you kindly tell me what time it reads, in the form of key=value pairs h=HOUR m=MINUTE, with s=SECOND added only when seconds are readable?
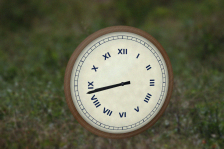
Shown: h=8 m=43
